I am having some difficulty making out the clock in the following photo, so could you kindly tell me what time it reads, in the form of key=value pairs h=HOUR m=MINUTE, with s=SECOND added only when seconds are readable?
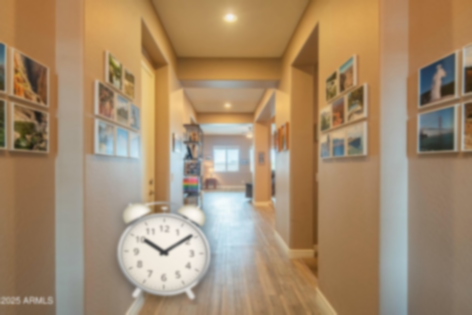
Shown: h=10 m=9
